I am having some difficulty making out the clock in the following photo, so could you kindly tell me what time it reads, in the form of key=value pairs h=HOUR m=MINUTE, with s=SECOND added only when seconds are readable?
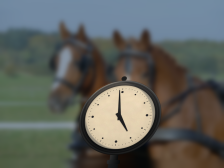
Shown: h=4 m=59
